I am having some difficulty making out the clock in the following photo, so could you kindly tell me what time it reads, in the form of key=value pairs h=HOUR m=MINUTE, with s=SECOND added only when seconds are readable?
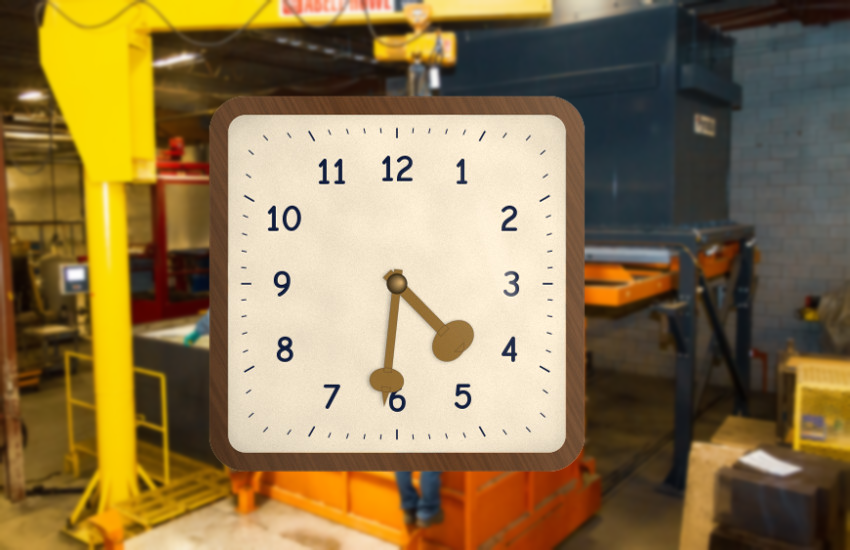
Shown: h=4 m=31
